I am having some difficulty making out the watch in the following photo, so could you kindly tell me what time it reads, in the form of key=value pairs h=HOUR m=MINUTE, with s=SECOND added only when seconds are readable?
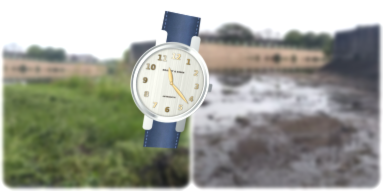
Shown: h=11 m=22
